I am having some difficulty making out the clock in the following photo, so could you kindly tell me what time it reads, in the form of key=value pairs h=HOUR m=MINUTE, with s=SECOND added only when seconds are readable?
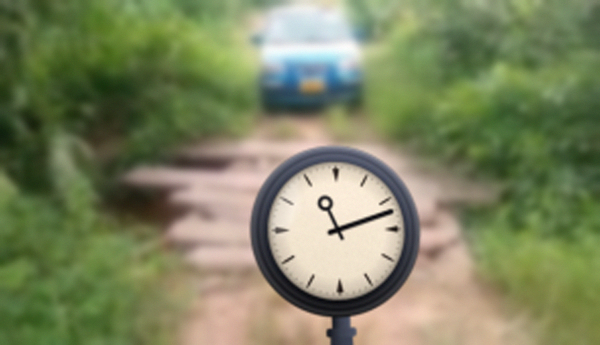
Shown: h=11 m=12
